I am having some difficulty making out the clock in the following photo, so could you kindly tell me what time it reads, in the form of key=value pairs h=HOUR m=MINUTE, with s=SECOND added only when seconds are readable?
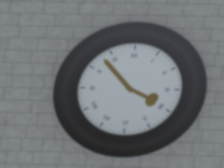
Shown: h=3 m=53
